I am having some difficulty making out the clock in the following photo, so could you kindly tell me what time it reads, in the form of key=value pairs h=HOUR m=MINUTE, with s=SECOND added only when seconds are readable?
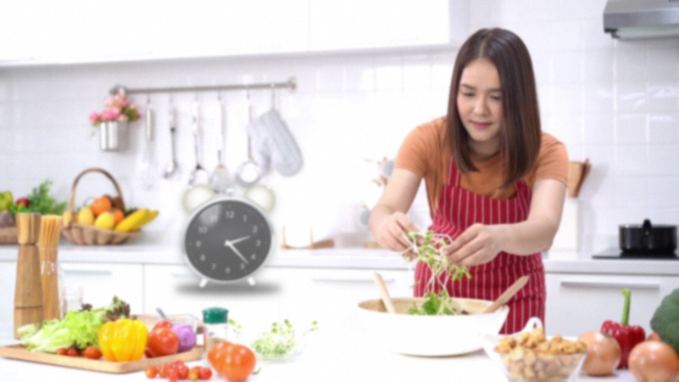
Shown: h=2 m=23
